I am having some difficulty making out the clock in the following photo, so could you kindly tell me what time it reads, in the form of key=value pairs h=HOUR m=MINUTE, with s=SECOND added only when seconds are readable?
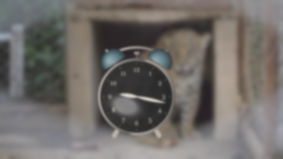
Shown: h=9 m=17
